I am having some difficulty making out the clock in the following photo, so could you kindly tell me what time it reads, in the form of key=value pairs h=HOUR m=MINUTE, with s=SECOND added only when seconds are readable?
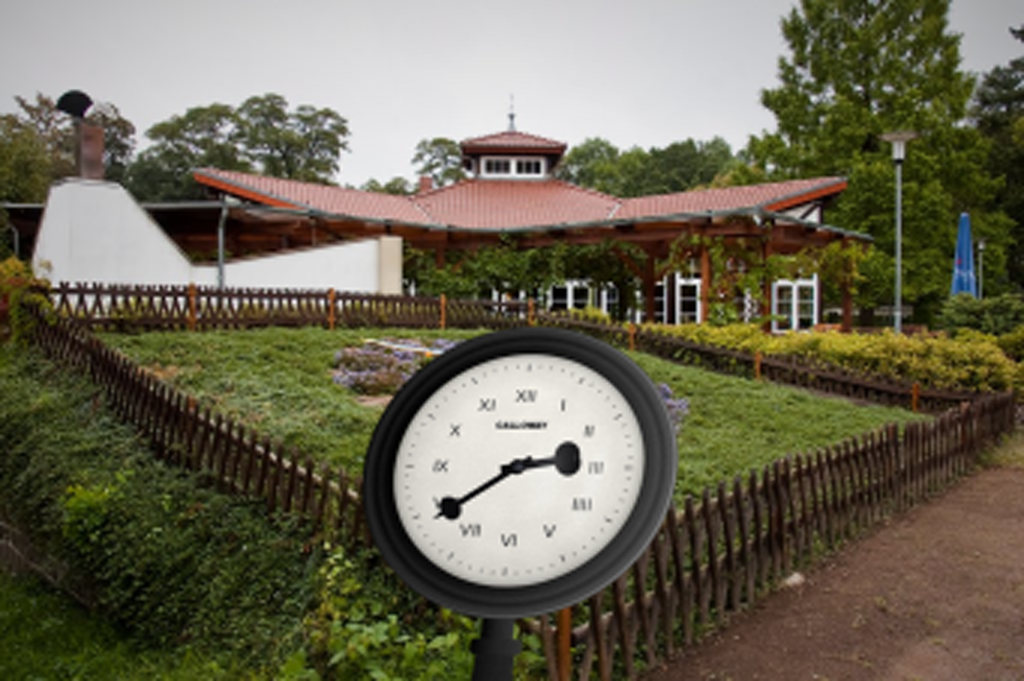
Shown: h=2 m=39
